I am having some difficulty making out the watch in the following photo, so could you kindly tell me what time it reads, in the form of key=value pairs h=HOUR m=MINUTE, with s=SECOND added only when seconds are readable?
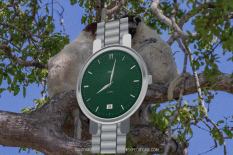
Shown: h=8 m=2
